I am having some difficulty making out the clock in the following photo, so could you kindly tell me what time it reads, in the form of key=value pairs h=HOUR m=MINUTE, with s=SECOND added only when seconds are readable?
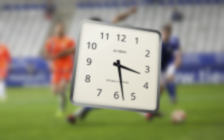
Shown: h=3 m=28
